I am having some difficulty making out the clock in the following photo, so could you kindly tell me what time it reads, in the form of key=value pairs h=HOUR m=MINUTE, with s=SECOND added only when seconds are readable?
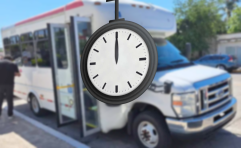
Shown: h=12 m=0
